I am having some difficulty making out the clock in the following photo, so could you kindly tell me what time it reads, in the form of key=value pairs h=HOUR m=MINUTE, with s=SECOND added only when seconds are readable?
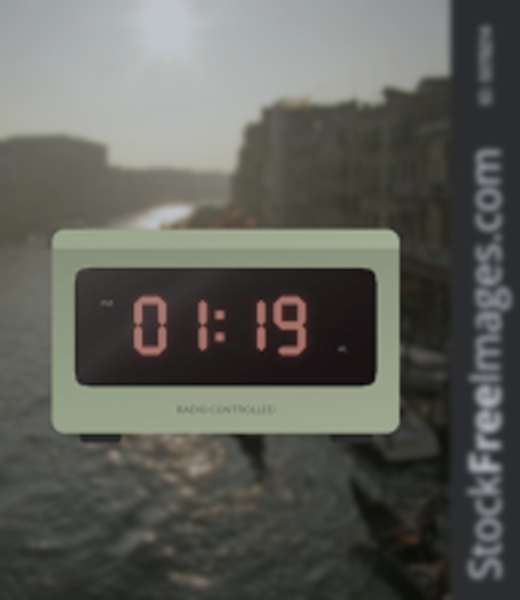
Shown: h=1 m=19
